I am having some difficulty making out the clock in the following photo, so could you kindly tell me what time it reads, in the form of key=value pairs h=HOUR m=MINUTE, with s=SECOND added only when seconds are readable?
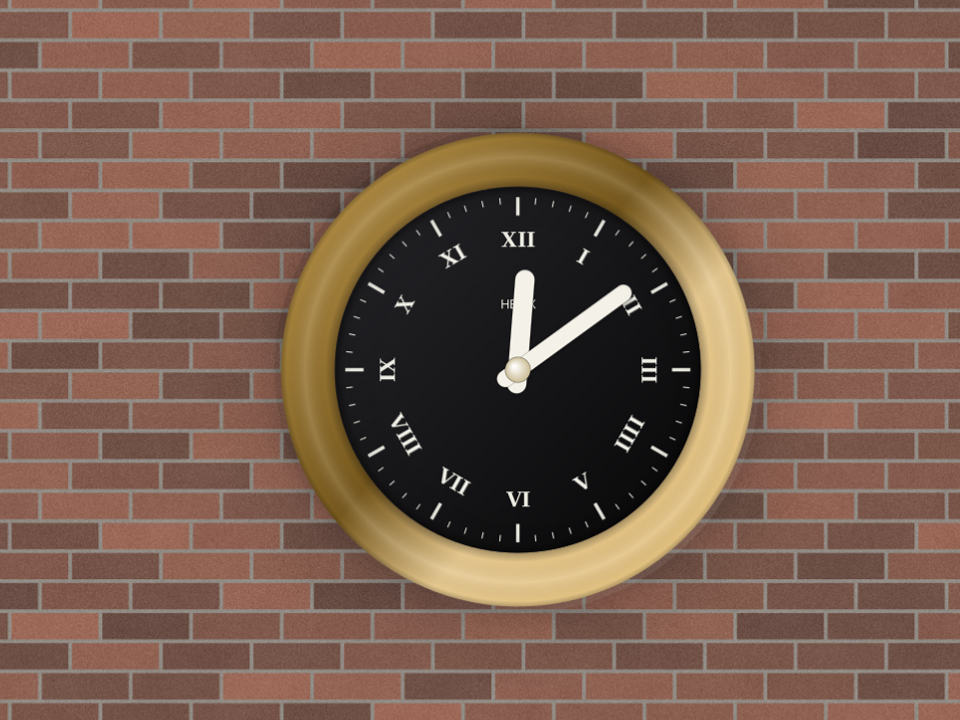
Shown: h=12 m=9
